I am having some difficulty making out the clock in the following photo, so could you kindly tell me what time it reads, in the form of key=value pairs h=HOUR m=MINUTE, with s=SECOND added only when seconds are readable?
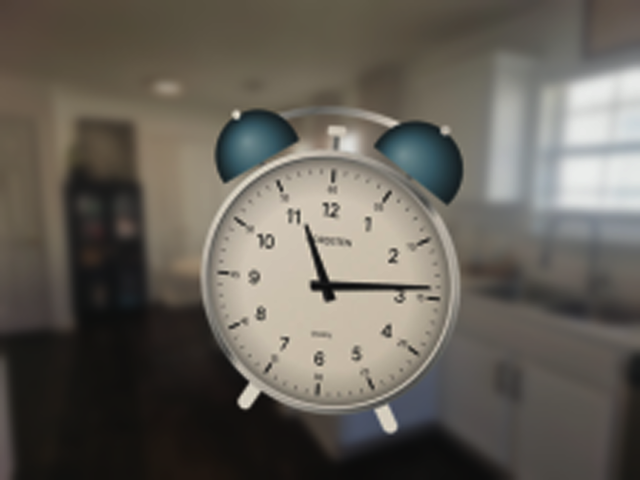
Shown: h=11 m=14
